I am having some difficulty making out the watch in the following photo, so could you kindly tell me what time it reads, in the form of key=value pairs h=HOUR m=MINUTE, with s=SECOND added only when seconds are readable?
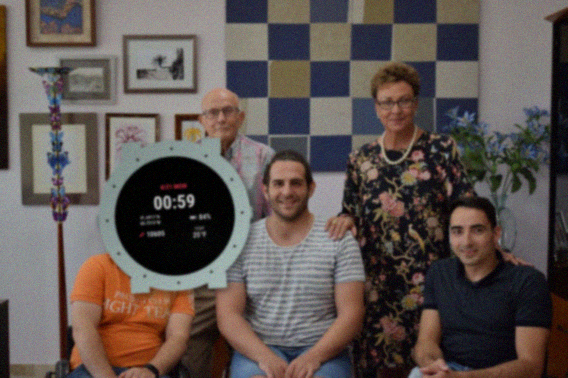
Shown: h=0 m=59
